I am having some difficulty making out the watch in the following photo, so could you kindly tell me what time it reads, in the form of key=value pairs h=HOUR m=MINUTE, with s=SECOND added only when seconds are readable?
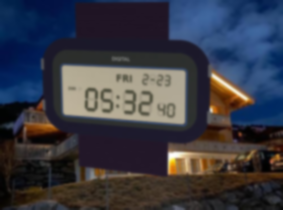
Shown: h=5 m=32 s=40
